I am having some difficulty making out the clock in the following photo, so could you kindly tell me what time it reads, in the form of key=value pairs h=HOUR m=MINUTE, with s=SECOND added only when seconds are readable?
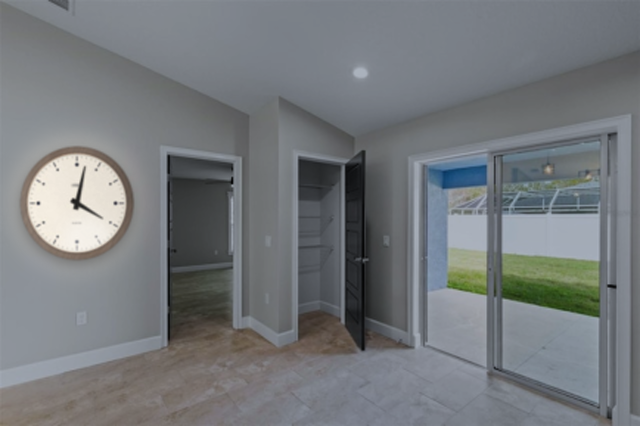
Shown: h=4 m=2
